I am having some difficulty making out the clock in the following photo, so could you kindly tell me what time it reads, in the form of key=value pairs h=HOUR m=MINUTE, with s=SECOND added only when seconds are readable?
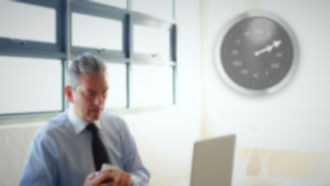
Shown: h=2 m=10
